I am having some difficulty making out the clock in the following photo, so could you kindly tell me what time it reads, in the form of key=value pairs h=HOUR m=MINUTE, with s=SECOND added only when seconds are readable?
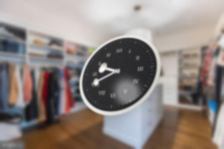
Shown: h=9 m=41
